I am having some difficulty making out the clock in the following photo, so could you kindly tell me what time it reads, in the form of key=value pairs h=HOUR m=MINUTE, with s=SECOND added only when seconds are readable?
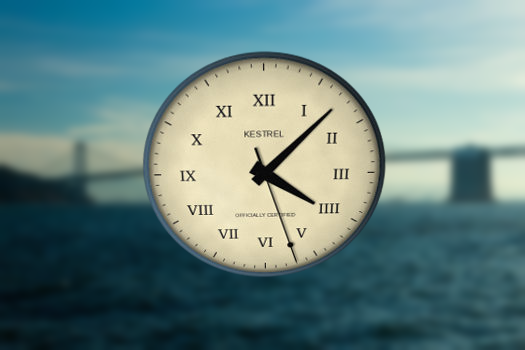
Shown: h=4 m=7 s=27
